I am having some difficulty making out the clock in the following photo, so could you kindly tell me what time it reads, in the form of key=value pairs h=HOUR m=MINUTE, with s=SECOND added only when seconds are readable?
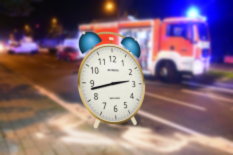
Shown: h=2 m=43
